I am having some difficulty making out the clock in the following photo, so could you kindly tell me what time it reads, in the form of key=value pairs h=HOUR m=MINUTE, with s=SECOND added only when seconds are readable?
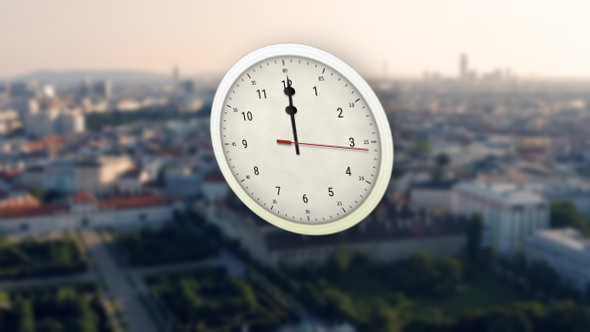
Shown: h=12 m=0 s=16
